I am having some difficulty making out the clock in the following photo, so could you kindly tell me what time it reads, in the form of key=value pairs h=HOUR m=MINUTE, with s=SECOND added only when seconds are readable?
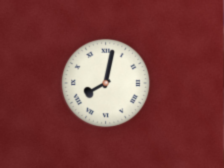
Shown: h=8 m=2
